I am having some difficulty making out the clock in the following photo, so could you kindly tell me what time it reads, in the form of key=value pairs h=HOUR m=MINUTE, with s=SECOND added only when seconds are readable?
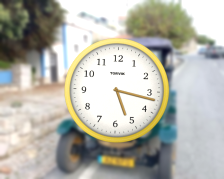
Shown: h=5 m=17
